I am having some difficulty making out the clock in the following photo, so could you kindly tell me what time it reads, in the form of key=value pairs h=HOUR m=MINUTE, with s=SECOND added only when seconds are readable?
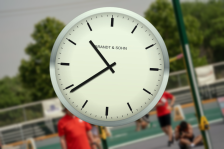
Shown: h=10 m=39
